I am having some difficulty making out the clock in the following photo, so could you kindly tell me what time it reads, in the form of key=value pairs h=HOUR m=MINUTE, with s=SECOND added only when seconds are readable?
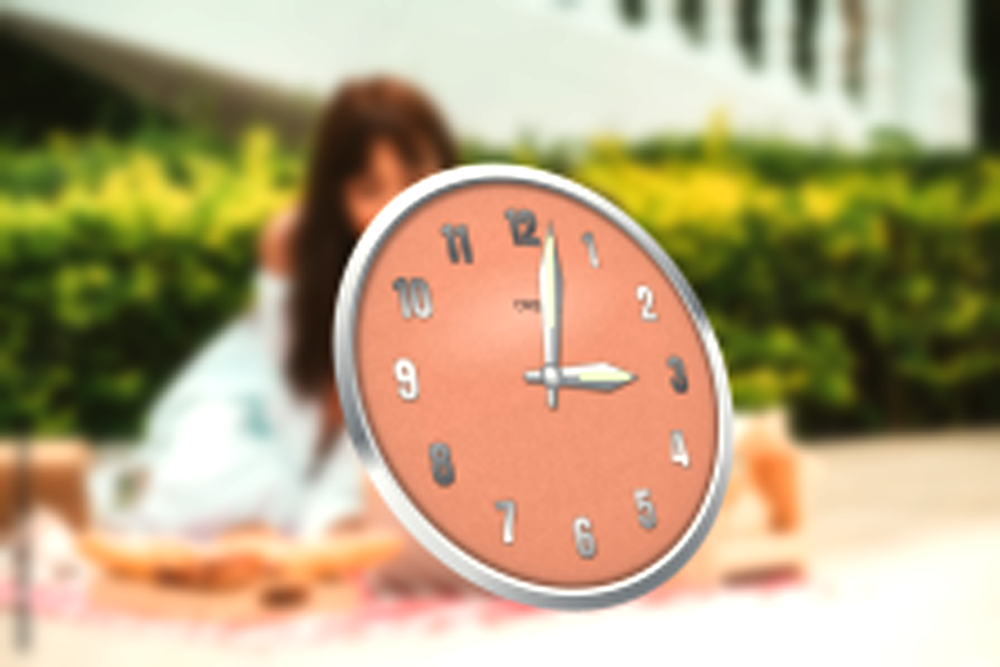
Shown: h=3 m=2
